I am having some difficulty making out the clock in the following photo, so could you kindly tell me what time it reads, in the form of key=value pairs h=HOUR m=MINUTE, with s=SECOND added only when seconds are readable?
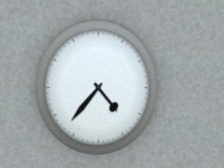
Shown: h=4 m=37
